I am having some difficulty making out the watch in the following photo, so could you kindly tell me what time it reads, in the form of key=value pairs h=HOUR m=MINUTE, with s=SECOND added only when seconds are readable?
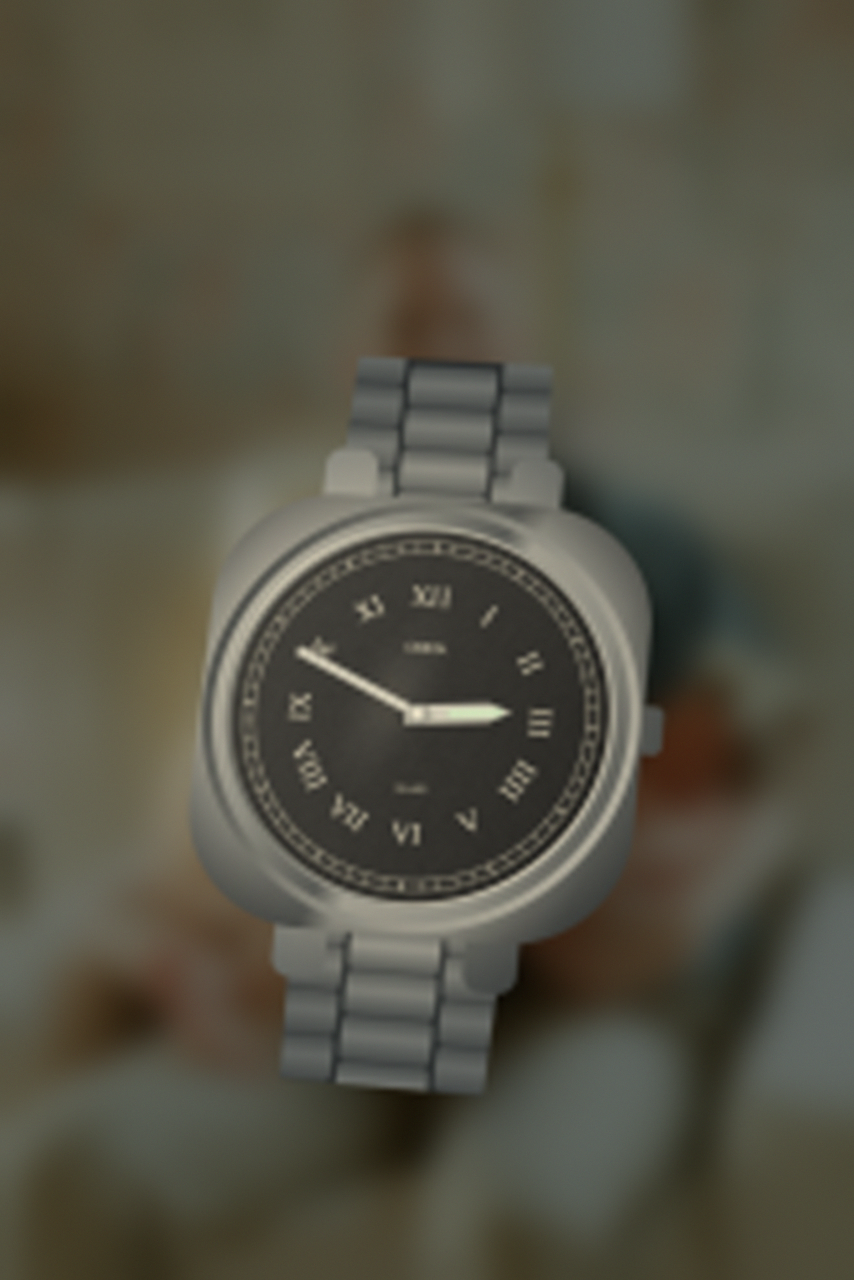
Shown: h=2 m=49
